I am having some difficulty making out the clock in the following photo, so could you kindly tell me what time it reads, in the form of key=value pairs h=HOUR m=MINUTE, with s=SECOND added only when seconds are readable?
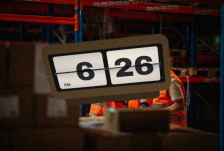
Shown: h=6 m=26
